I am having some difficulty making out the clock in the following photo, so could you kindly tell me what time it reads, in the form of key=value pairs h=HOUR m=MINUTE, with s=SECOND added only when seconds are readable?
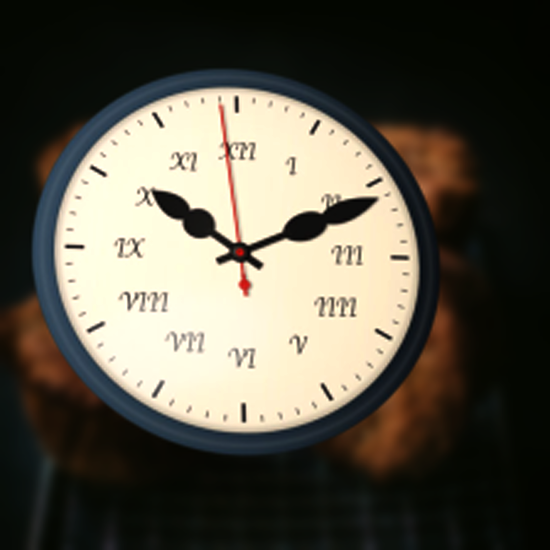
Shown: h=10 m=10 s=59
